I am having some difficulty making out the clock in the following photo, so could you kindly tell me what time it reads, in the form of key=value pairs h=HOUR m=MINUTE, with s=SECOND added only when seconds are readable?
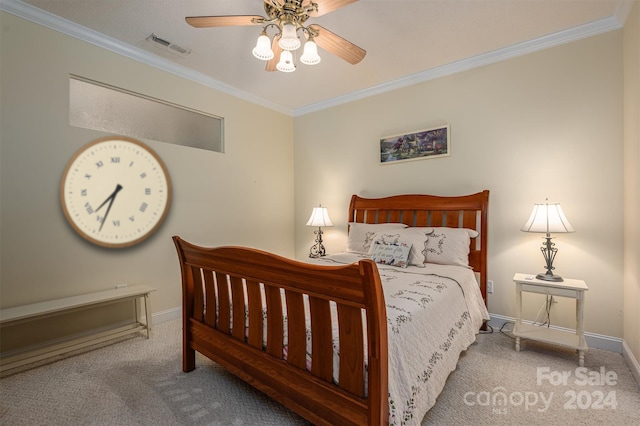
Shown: h=7 m=34
